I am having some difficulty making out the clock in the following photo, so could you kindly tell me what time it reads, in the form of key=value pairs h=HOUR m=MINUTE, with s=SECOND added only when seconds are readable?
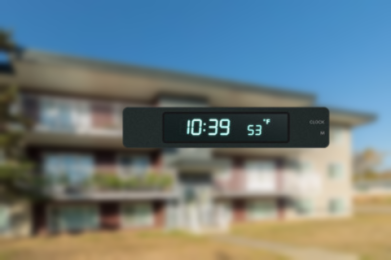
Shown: h=10 m=39
